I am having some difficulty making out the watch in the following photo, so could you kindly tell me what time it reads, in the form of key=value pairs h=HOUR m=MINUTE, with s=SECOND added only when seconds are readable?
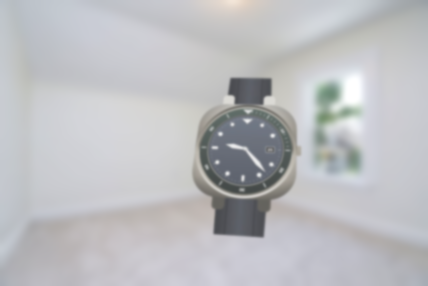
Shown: h=9 m=23
